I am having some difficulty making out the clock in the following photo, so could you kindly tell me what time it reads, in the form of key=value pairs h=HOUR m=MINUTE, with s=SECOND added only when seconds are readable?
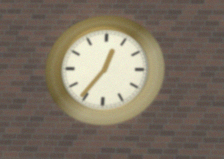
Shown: h=12 m=36
